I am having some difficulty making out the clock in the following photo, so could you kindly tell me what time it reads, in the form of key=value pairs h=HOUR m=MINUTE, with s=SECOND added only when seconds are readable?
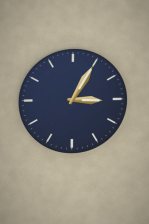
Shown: h=3 m=5
